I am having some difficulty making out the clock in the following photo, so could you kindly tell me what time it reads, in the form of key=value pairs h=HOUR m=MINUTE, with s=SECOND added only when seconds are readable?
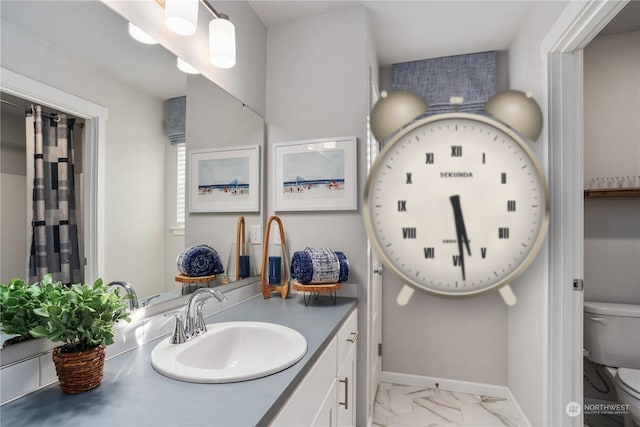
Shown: h=5 m=29
